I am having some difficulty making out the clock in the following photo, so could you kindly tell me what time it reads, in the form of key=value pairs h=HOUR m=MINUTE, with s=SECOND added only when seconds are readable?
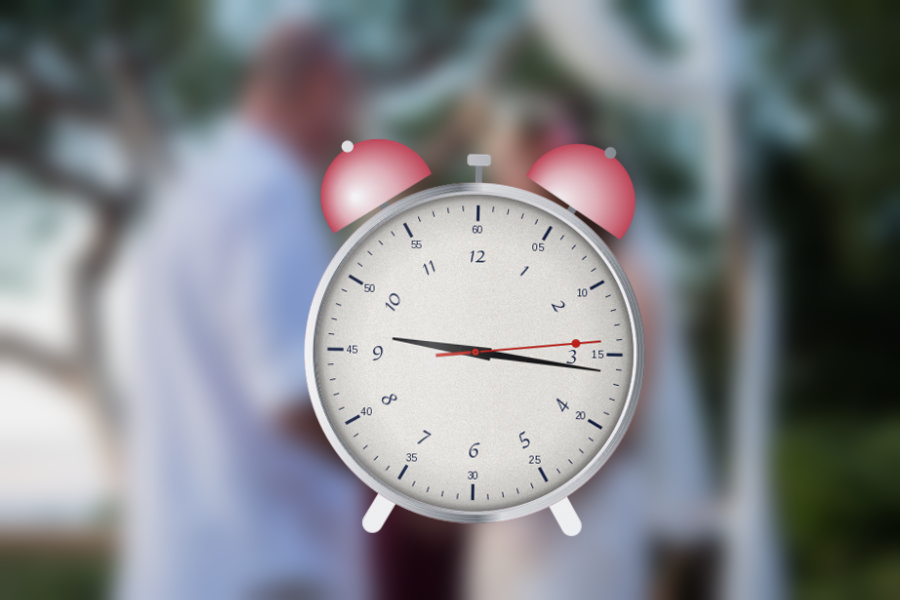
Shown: h=9 m=16 s=14
